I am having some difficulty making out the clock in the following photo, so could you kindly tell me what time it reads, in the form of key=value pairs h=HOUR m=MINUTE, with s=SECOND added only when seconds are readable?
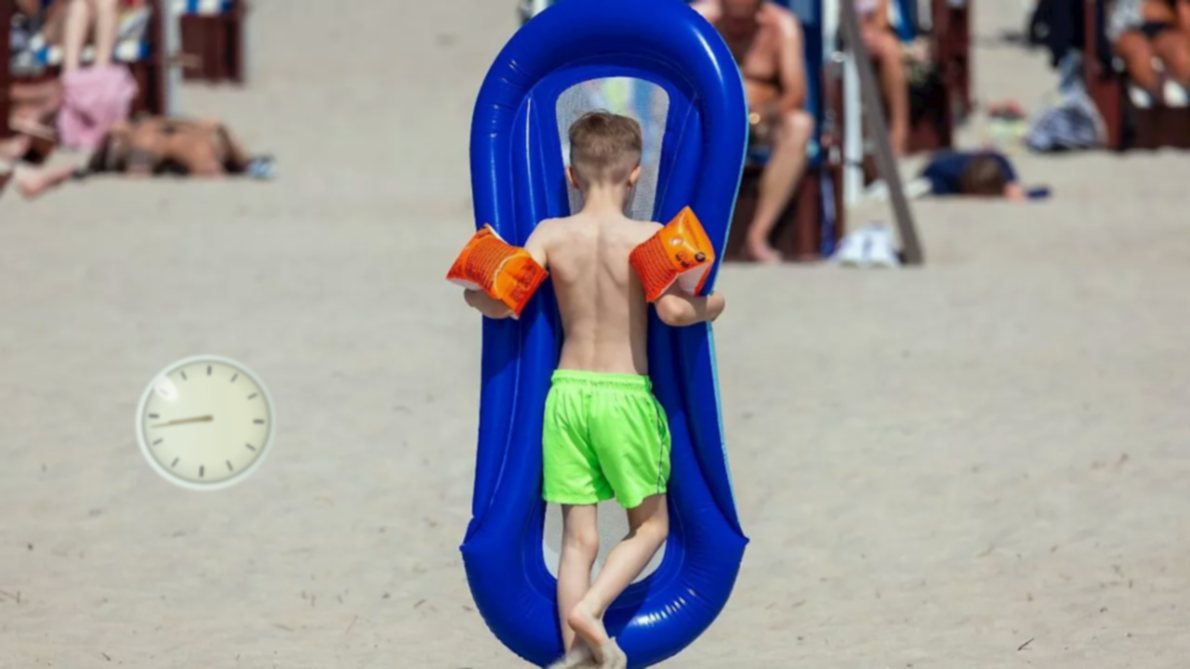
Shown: h=8 m=43
